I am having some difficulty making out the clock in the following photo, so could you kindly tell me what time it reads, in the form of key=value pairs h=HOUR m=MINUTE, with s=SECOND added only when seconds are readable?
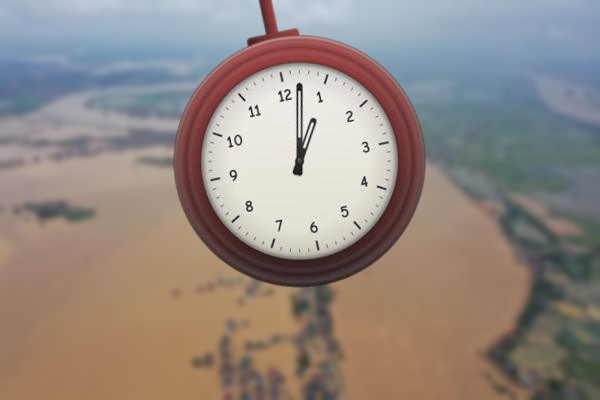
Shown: h=1 m=2
